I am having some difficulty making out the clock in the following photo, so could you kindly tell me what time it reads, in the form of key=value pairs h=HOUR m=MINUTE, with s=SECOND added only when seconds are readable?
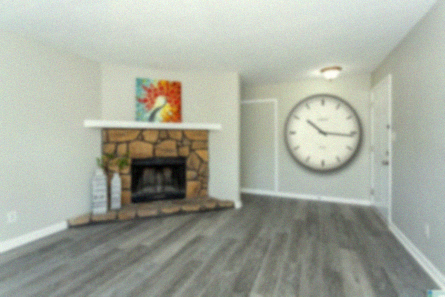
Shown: h=10 m=16
